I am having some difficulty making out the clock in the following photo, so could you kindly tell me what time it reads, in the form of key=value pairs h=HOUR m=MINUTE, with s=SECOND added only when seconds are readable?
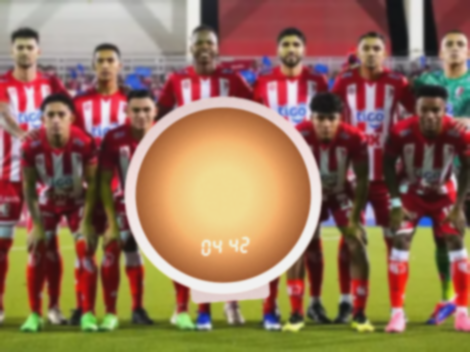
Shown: h=4 m=42
